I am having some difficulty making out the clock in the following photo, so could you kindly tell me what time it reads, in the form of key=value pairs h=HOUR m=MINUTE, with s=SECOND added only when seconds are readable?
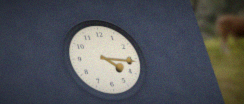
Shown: h=4 m=16
